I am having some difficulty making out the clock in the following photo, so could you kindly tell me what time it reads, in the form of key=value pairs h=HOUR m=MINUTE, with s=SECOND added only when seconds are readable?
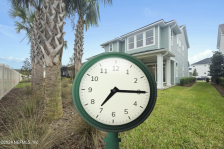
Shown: h=7 m=15
